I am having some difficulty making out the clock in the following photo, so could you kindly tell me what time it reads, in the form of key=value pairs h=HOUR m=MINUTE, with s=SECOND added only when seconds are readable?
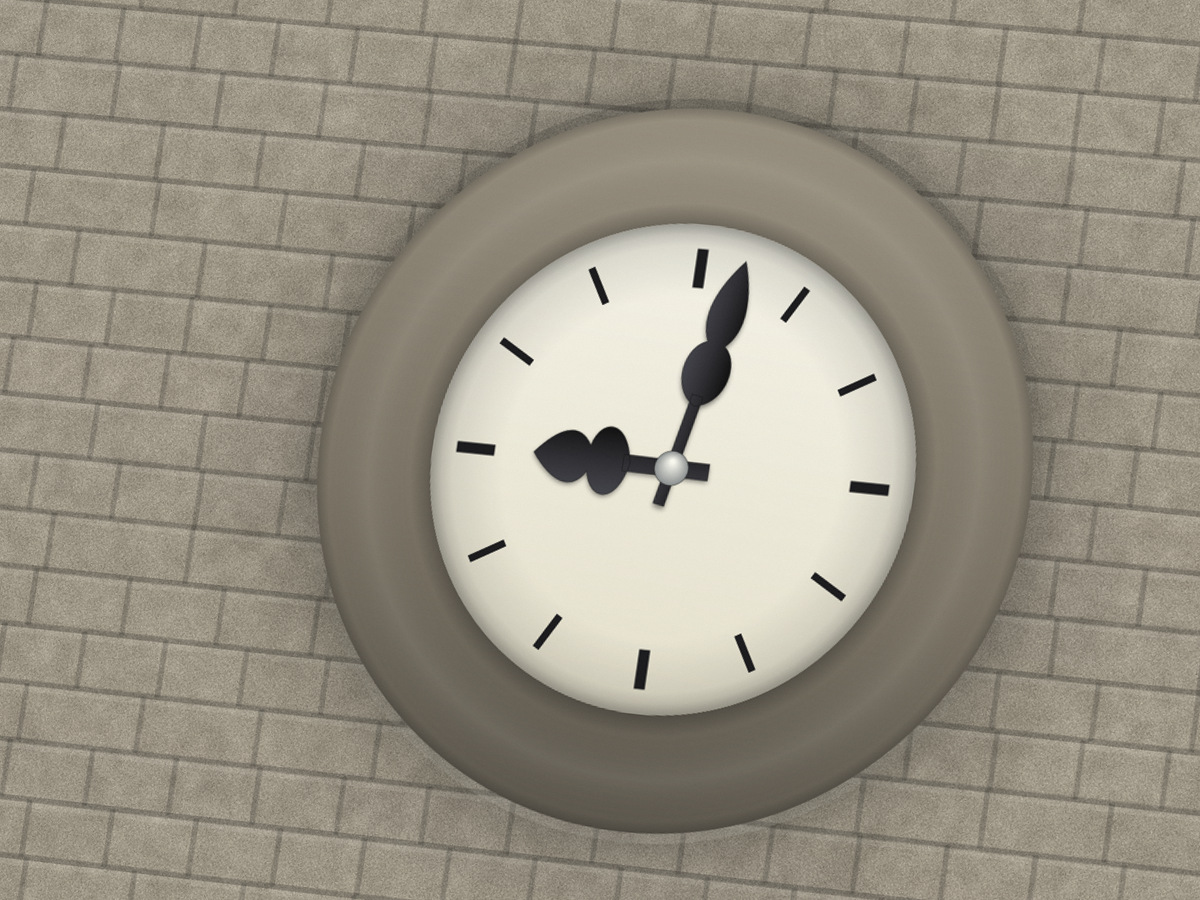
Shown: h=9 m=2
